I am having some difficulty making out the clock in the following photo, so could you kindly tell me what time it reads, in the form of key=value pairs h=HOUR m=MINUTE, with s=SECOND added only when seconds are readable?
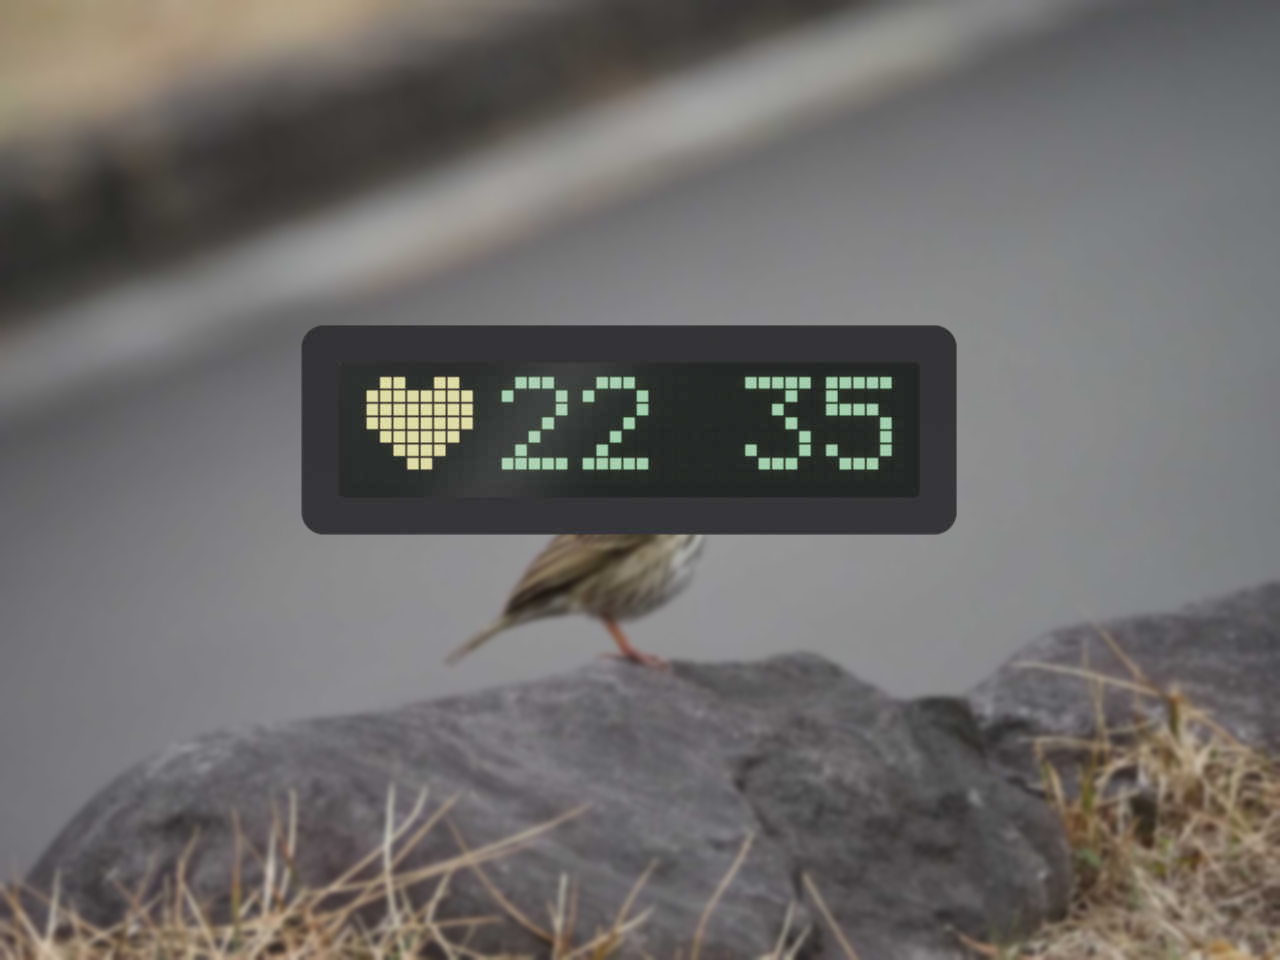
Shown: h=22 m=35
